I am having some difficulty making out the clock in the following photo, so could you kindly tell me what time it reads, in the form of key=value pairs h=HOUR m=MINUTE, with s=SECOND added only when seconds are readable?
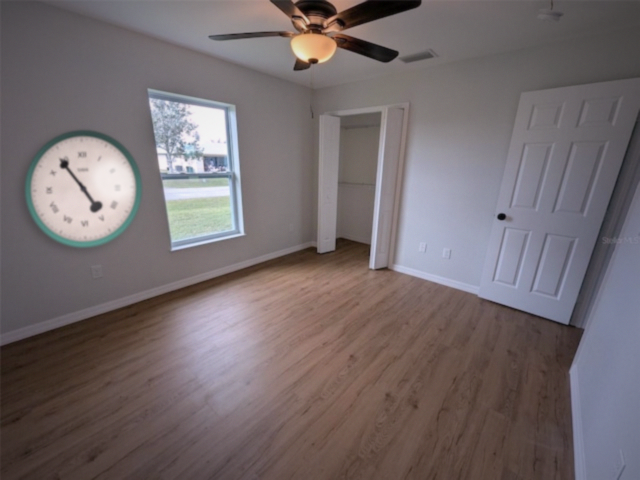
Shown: h=4 m=54
